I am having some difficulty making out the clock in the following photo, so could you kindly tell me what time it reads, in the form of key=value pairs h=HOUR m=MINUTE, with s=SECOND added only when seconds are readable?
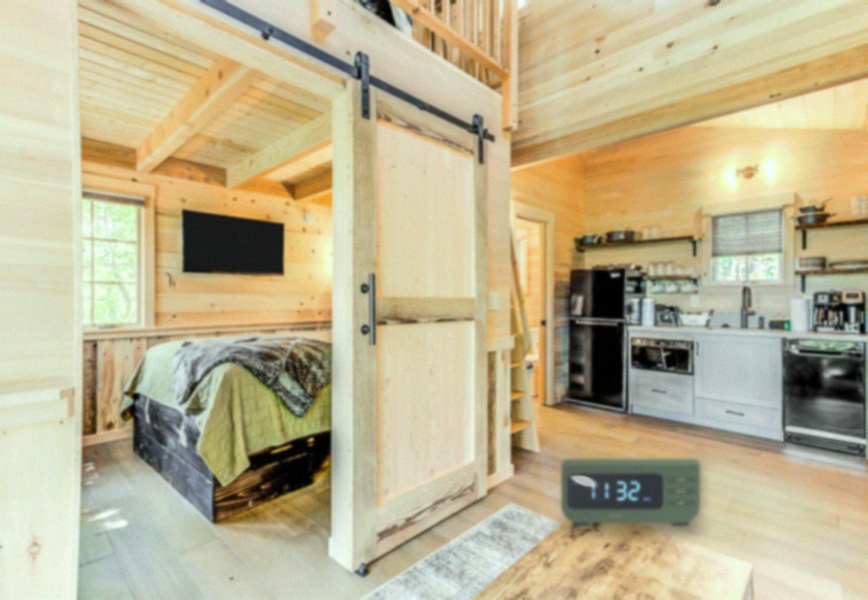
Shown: h=11 m=32
